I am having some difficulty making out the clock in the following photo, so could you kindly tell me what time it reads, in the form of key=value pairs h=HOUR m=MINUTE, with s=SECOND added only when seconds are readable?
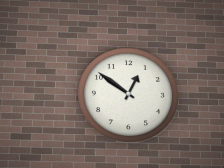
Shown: h=12 m=51
